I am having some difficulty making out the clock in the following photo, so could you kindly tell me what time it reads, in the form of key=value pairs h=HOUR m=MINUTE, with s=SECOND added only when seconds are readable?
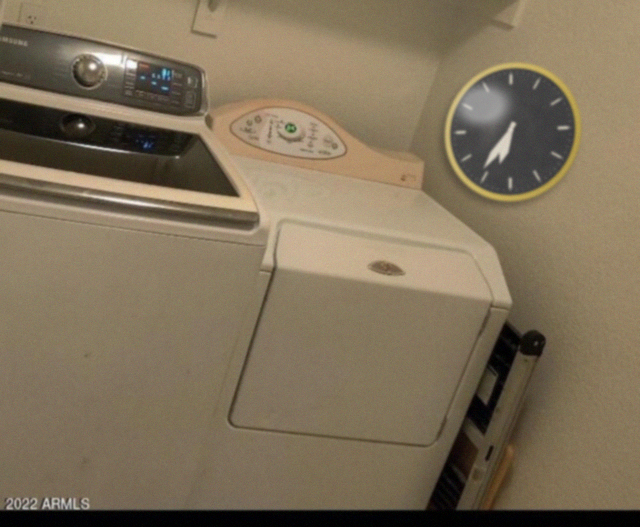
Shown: h=6 m=36
